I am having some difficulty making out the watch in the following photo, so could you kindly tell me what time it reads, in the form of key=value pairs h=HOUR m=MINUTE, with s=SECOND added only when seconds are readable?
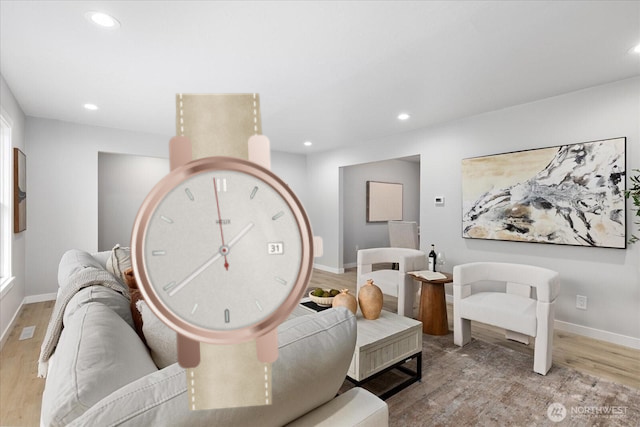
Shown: h=1 m=38 s=59
